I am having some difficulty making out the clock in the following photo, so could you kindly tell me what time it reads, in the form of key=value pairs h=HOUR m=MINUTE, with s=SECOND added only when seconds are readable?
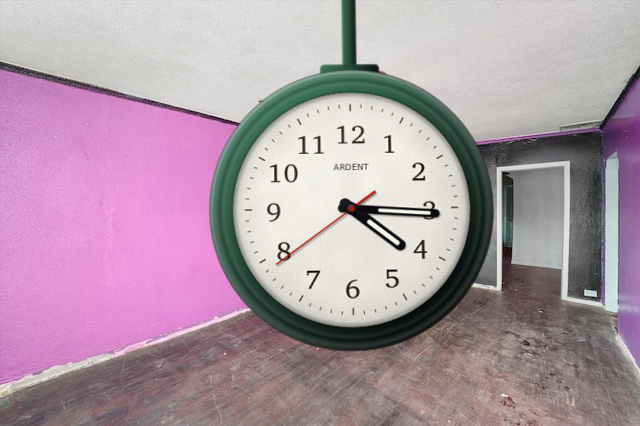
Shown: h=4 m=15 s=39
